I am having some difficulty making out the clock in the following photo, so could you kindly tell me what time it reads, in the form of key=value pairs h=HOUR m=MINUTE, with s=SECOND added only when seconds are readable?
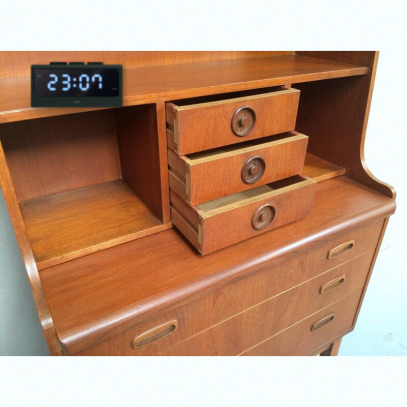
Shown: h=23 m=7
